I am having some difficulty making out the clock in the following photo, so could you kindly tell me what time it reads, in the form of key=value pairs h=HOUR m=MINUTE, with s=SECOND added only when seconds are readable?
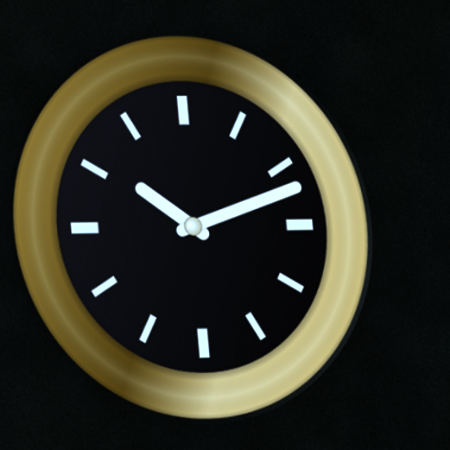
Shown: h=10 m=12
